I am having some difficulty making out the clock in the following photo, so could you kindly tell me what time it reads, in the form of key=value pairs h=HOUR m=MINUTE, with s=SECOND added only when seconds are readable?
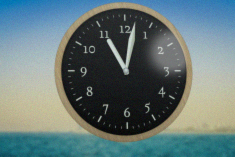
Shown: h=11 m=2
